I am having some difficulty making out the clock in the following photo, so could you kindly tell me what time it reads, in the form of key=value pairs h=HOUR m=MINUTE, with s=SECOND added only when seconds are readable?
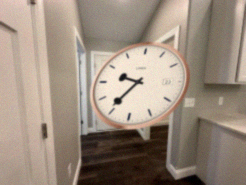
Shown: h=9 m=36
